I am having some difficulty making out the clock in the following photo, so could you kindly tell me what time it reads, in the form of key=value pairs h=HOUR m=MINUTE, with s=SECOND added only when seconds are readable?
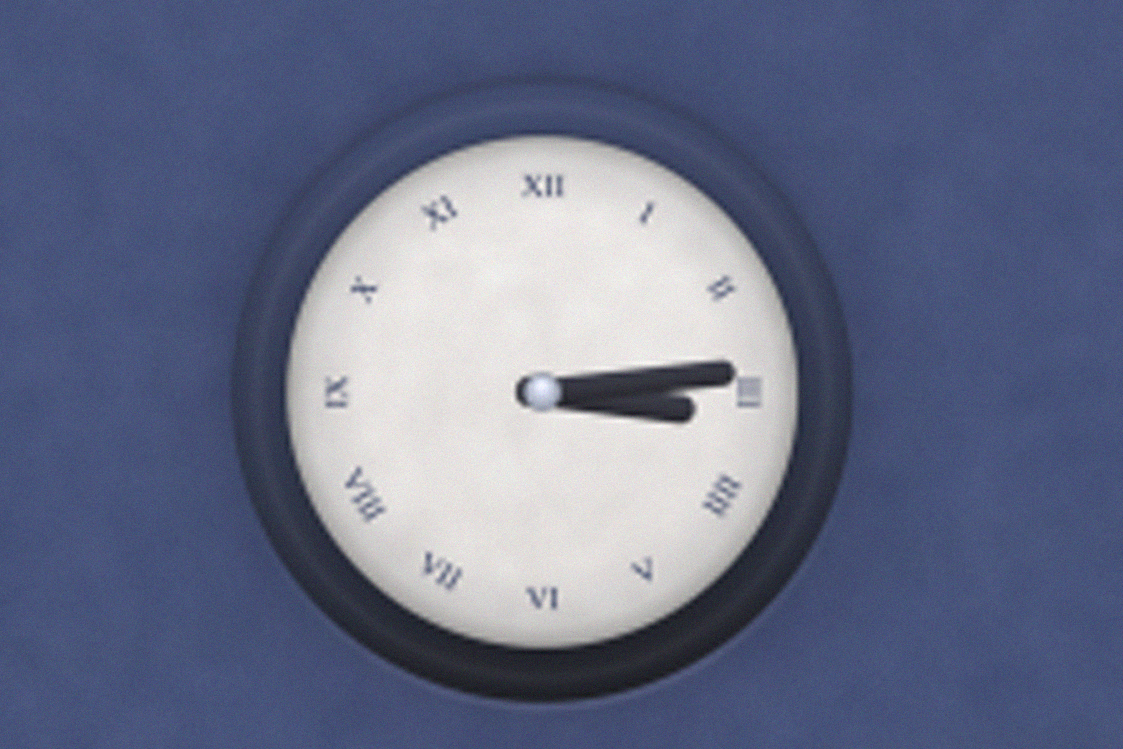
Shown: h=3 m=14
